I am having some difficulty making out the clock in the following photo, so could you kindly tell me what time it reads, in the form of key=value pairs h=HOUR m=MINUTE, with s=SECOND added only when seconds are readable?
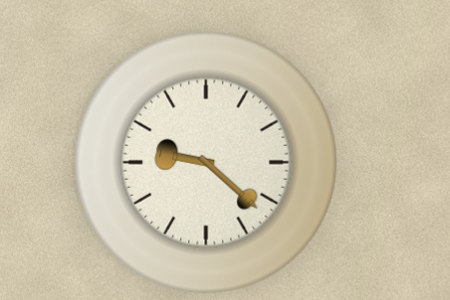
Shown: h=9 m=22
